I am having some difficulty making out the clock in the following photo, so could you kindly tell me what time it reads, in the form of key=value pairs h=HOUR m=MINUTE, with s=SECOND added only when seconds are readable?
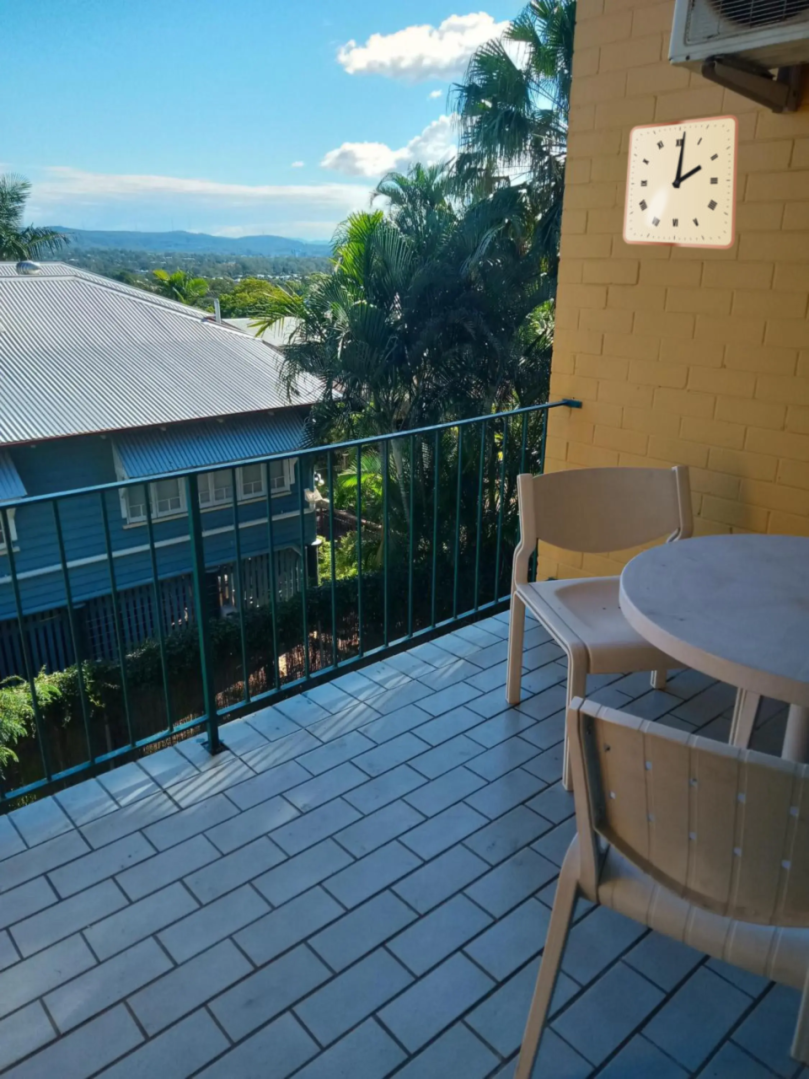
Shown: h=2 m=1
